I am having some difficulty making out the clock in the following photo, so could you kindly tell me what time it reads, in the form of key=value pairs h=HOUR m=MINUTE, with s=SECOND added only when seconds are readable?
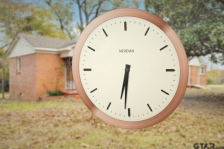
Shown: h=6 m=31
